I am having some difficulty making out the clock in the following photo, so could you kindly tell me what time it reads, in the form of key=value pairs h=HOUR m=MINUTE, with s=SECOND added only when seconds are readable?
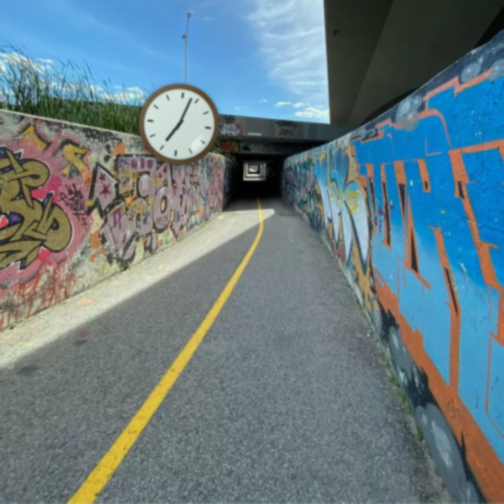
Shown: h=7 m=3
